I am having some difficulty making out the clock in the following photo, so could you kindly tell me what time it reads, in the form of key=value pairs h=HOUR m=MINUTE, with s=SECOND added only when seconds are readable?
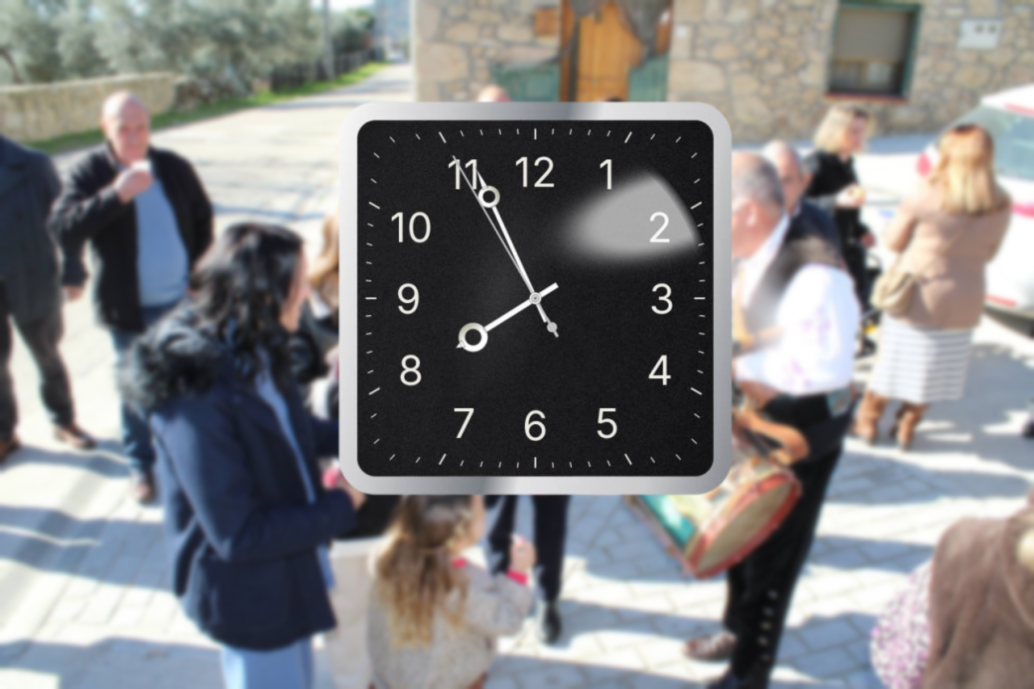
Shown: h=7 m=55 s=55
